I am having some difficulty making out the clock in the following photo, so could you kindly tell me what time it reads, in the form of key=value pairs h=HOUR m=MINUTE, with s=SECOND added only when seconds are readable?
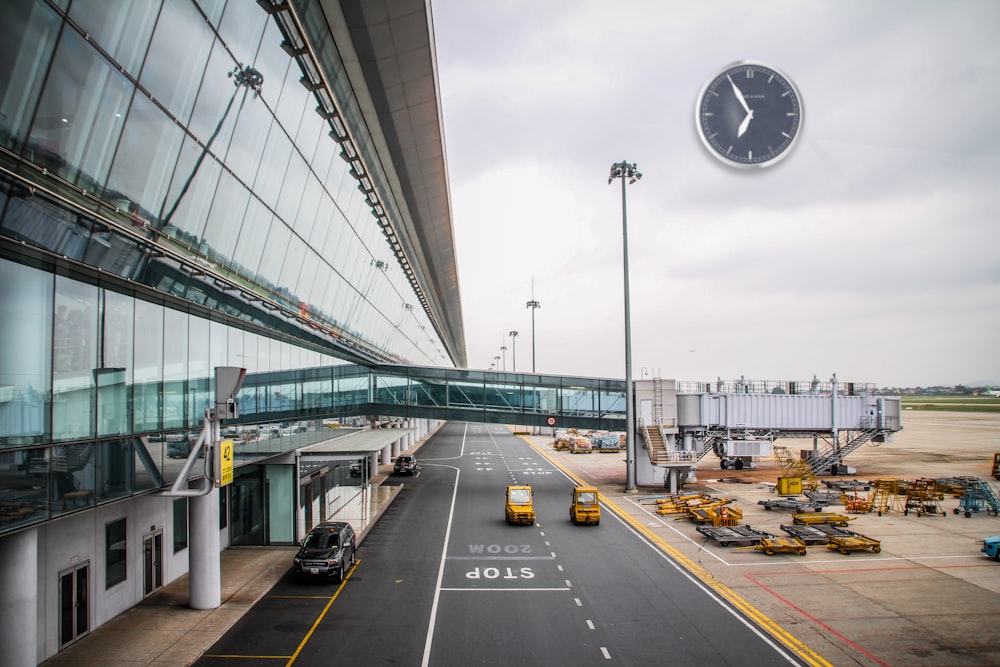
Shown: h=6 m=55
